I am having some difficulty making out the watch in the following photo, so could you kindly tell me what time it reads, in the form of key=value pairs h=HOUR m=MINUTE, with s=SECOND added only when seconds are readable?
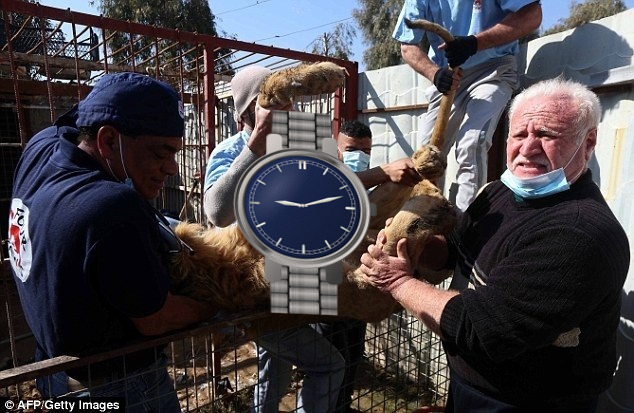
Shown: h=9 m=12
